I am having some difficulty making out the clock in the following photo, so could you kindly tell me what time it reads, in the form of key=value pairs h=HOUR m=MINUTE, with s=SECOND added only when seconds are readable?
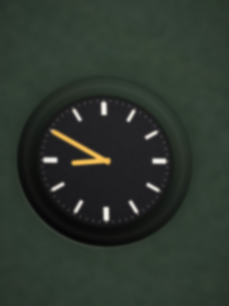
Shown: h=8 m=50
